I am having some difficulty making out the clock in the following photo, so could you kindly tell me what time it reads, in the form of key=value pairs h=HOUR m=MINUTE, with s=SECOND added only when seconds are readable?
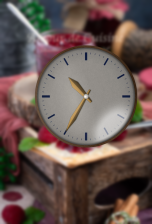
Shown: h=10 m=35
